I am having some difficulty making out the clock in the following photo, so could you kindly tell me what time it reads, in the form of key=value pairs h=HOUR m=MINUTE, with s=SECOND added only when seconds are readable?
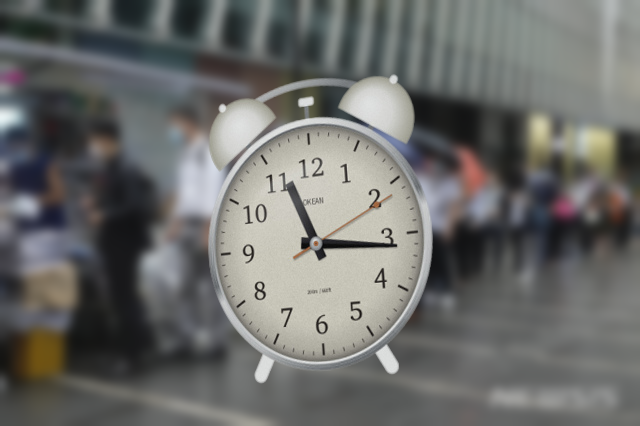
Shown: h=11 m=16 s=11
